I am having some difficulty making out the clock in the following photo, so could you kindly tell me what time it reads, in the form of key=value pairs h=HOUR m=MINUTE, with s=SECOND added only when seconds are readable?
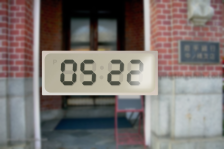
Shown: h=5 m=22
